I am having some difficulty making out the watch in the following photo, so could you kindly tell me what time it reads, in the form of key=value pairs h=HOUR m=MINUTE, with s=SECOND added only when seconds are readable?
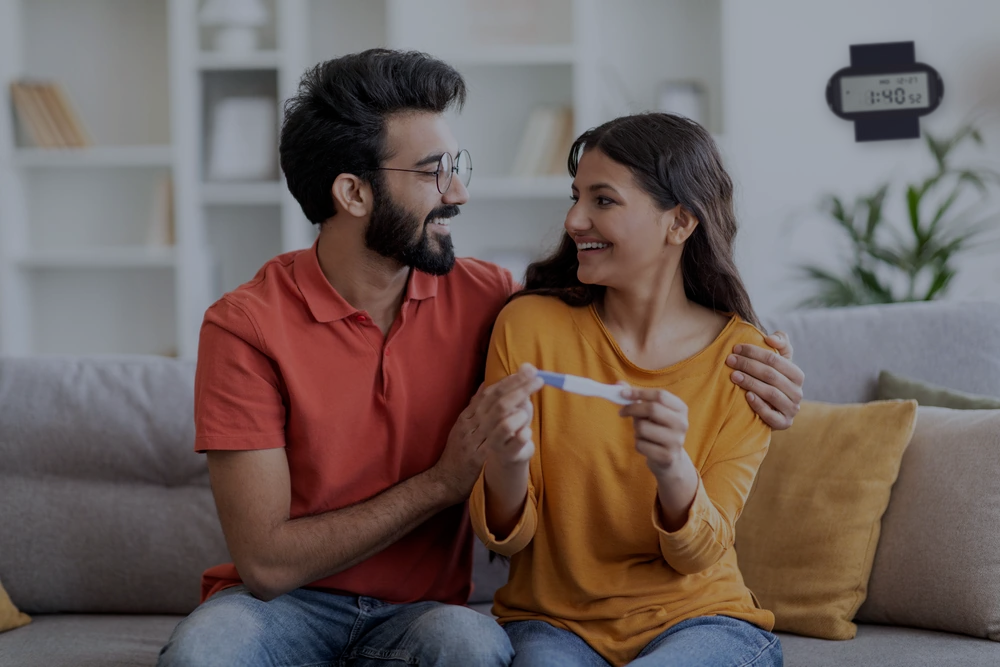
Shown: h=1 m=40
